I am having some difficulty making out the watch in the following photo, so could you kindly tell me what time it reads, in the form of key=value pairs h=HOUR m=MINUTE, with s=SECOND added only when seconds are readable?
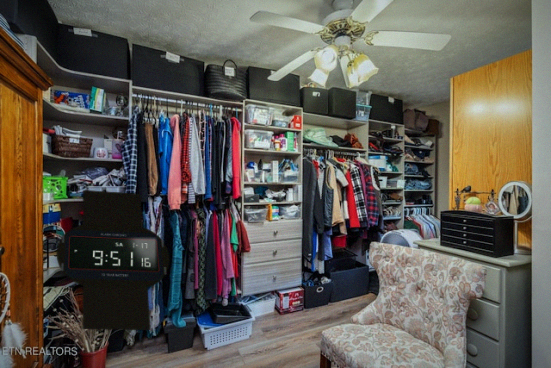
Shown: h=9 m=51 s=16
